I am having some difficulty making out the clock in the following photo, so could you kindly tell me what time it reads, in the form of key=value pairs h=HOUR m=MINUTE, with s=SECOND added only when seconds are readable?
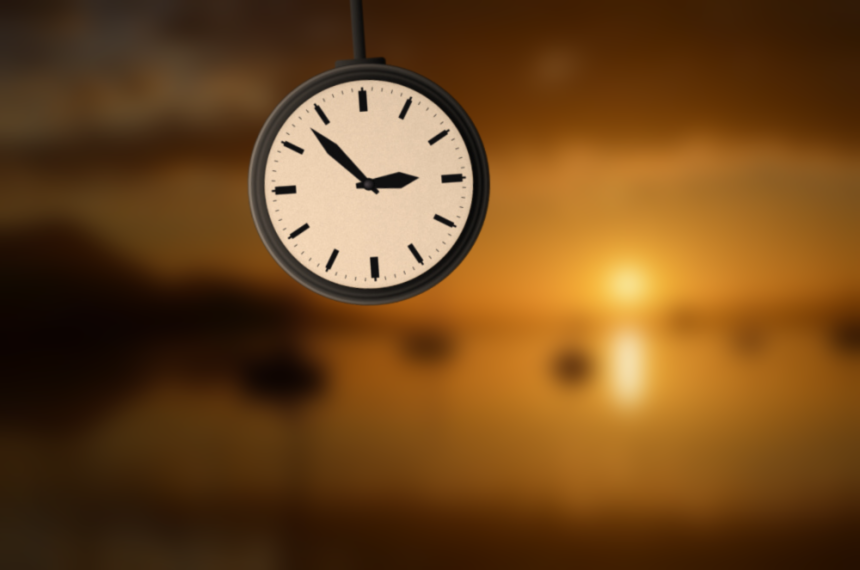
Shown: h=2 m=53
